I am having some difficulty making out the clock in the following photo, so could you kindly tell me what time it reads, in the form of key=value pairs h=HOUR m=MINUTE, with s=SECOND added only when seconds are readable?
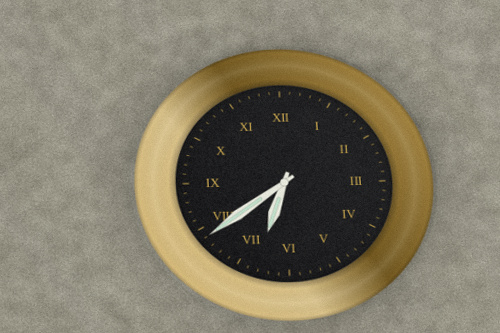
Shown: h=6 m=39
